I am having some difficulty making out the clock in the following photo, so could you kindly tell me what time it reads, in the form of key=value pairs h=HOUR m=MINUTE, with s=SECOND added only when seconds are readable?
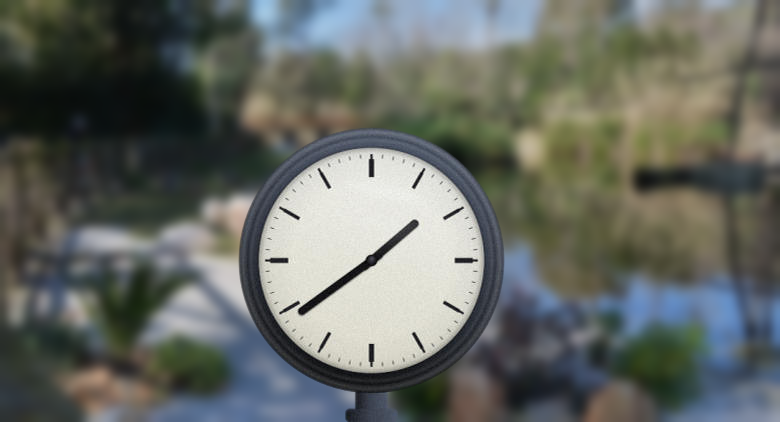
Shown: h=1 m=39
